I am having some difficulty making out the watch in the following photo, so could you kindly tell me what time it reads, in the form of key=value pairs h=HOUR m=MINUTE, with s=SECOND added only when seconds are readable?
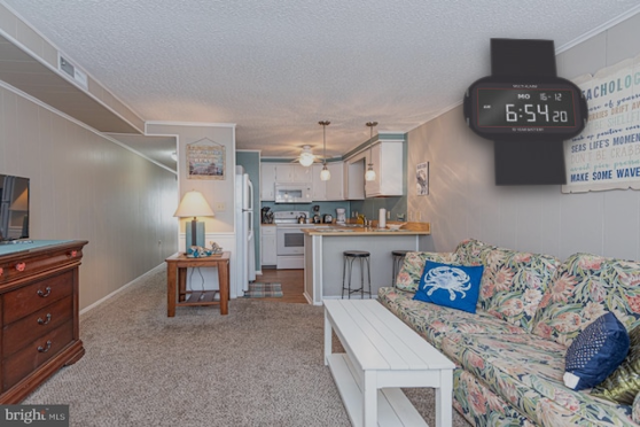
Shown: h=6 m=54 s=20
